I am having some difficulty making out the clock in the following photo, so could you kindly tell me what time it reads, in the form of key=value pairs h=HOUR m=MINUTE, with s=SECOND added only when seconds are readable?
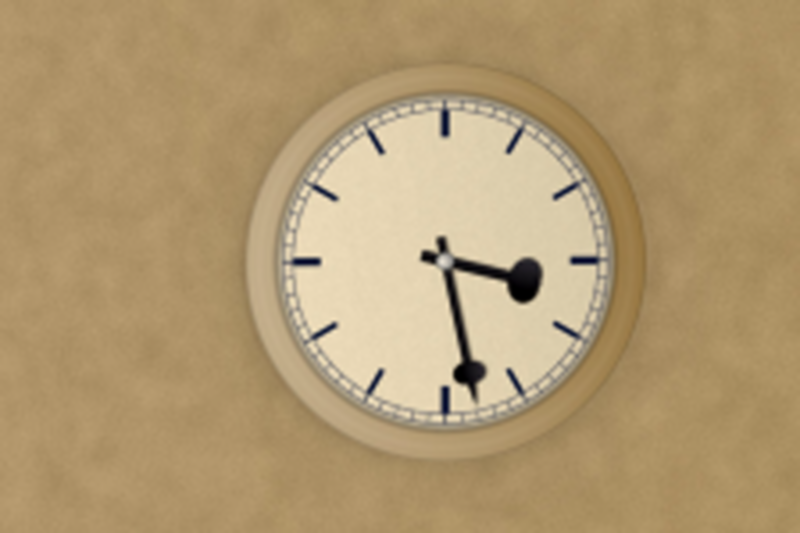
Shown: h=3 m=28
